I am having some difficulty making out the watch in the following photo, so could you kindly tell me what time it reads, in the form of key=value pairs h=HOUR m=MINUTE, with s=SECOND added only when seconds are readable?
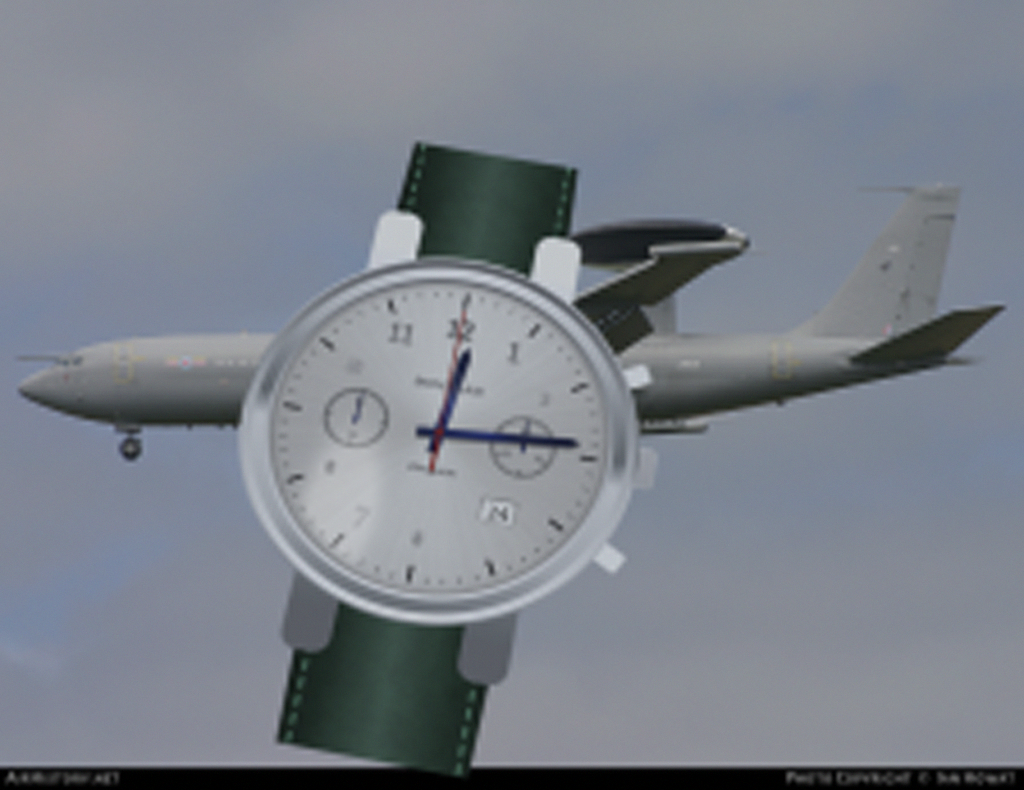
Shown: h=12 m=14
